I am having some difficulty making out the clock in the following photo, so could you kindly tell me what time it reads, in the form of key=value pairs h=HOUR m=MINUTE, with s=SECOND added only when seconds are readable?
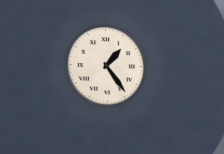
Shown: h=1 m=24
